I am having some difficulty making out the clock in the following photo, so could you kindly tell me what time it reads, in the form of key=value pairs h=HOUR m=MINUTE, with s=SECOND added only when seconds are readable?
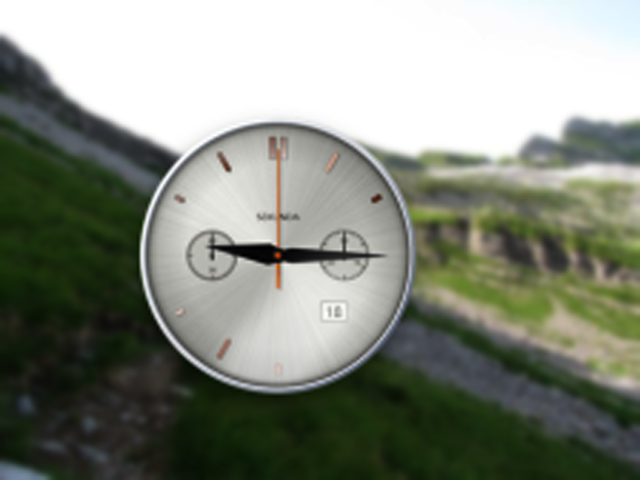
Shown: h=9 m=15
